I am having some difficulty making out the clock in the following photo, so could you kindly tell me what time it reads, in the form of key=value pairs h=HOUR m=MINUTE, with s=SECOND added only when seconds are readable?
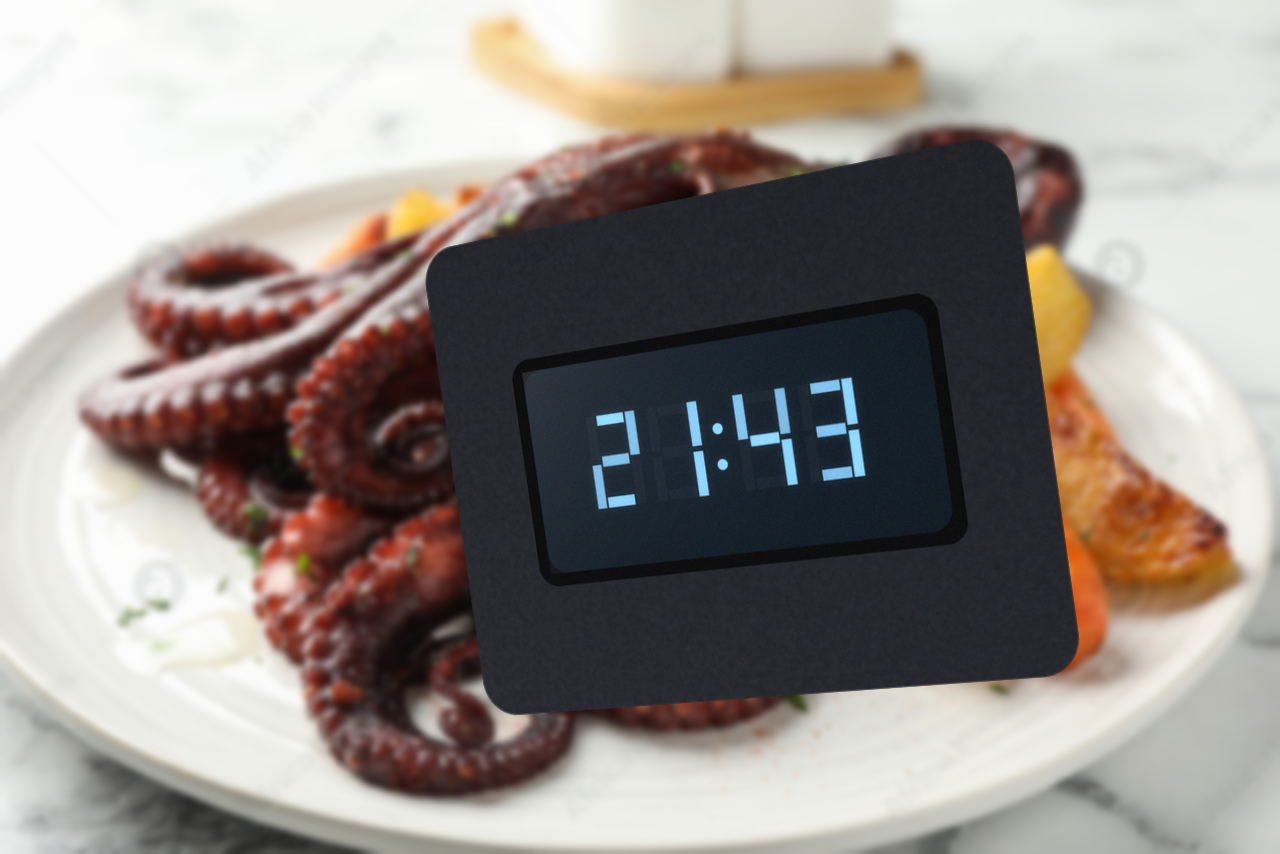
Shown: h=21 m=43
